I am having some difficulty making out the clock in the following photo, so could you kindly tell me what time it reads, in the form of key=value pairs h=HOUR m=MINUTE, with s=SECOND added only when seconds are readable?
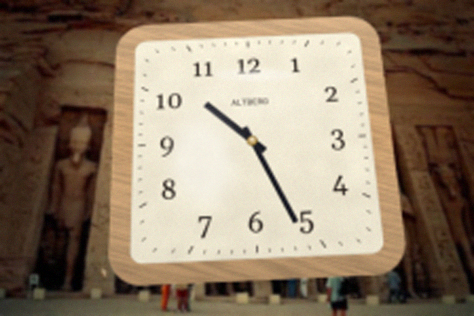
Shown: h=10 m=26
